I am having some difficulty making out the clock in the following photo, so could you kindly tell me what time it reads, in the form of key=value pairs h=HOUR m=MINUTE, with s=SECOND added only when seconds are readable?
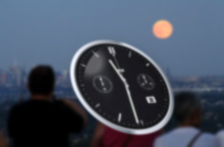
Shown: h=11 m=31
